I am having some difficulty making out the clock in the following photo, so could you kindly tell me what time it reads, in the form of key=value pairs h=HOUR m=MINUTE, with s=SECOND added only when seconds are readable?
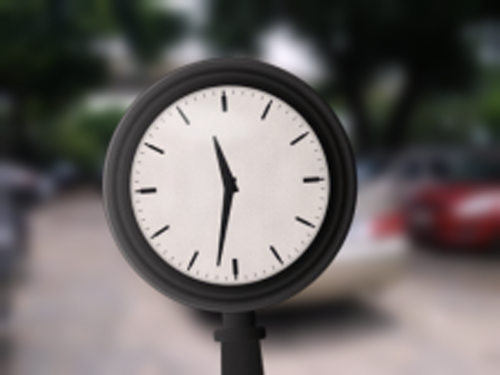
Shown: h=11 m=32
